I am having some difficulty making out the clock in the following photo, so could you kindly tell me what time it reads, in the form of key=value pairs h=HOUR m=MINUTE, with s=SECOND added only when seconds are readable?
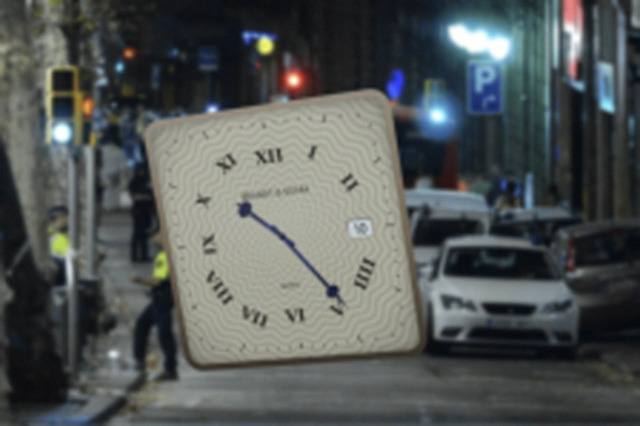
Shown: h=10 m=24
